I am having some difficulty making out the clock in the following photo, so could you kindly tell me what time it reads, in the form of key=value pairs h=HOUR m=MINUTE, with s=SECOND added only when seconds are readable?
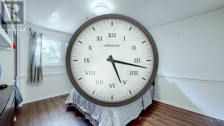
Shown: h=5 m=17
